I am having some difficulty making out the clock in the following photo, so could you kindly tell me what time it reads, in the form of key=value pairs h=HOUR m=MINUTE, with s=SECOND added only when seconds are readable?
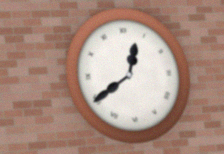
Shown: h=12 m=40
